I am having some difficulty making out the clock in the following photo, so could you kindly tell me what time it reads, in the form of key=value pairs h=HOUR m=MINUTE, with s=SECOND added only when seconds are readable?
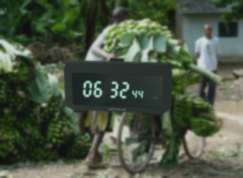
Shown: h=6 m=32 s=44
